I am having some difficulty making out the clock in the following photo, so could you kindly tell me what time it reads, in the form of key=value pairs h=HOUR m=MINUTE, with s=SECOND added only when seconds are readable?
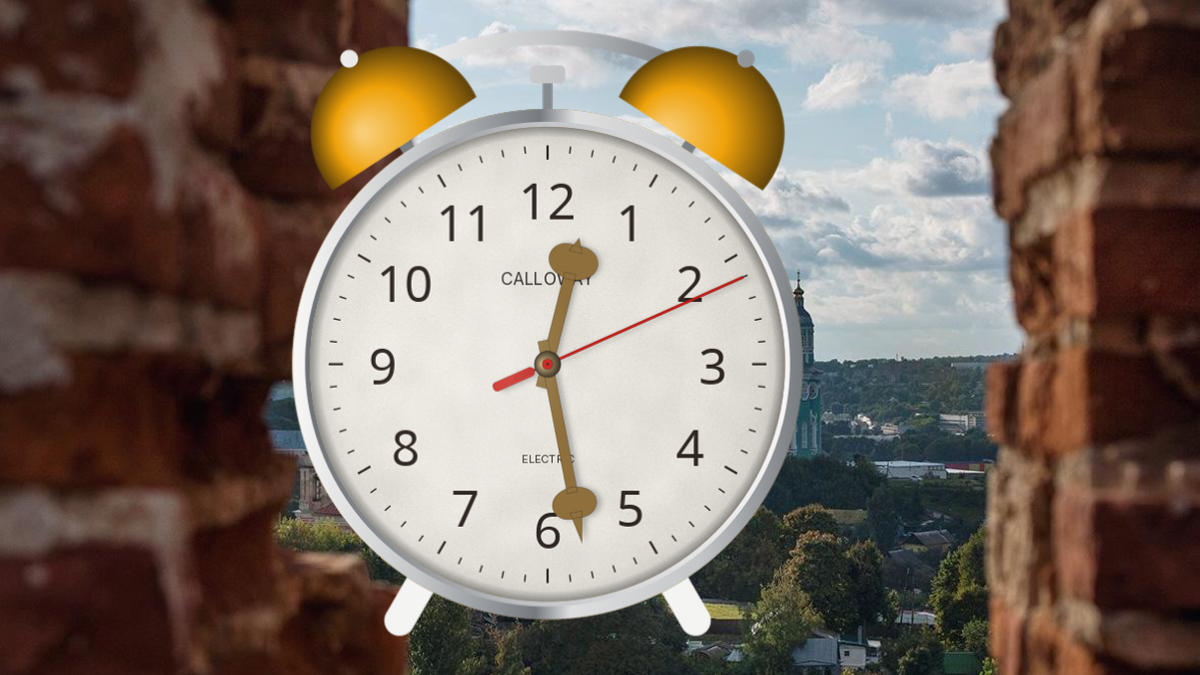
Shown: h=12 m=28 s=11
